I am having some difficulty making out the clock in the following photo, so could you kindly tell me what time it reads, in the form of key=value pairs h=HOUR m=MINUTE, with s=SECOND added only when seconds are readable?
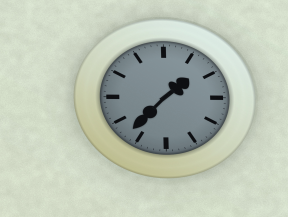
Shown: h=1 m=37
